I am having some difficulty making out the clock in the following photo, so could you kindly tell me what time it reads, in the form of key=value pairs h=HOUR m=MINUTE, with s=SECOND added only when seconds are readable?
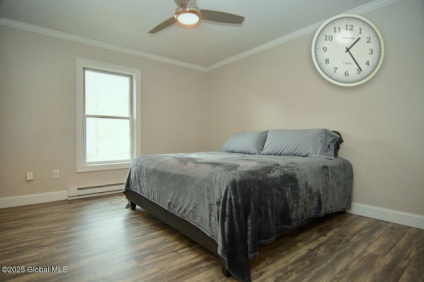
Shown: h=1 m=24
